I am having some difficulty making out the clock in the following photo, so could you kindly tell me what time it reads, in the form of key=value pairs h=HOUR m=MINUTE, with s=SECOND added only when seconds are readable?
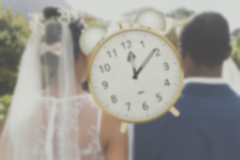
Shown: h=12 m=9
